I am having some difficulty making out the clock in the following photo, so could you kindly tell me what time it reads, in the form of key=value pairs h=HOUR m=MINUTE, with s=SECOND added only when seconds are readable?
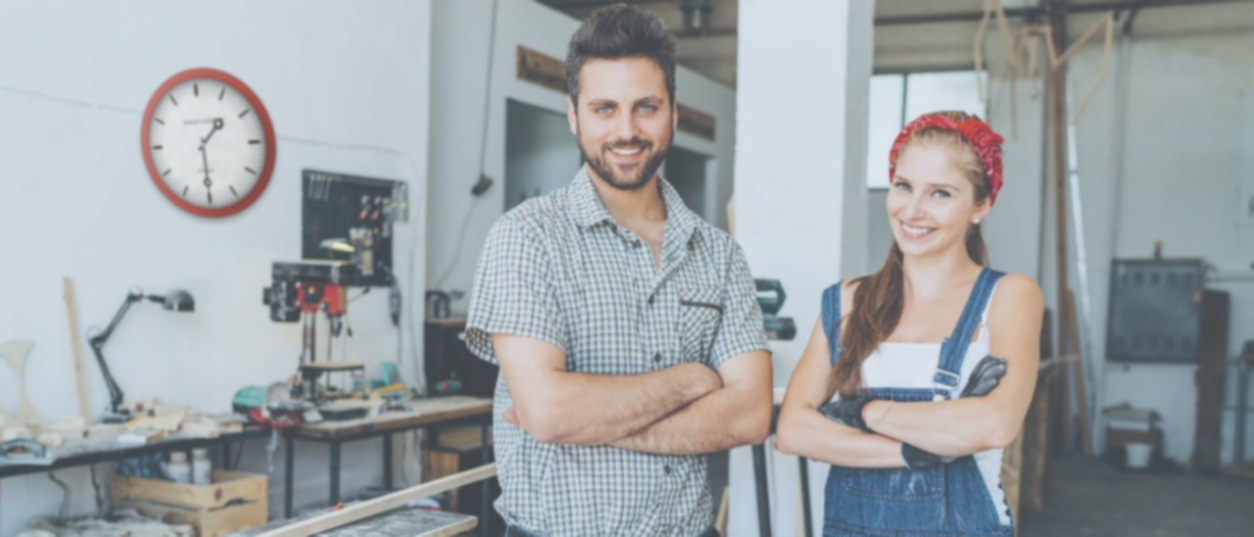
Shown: h=1 m=30
